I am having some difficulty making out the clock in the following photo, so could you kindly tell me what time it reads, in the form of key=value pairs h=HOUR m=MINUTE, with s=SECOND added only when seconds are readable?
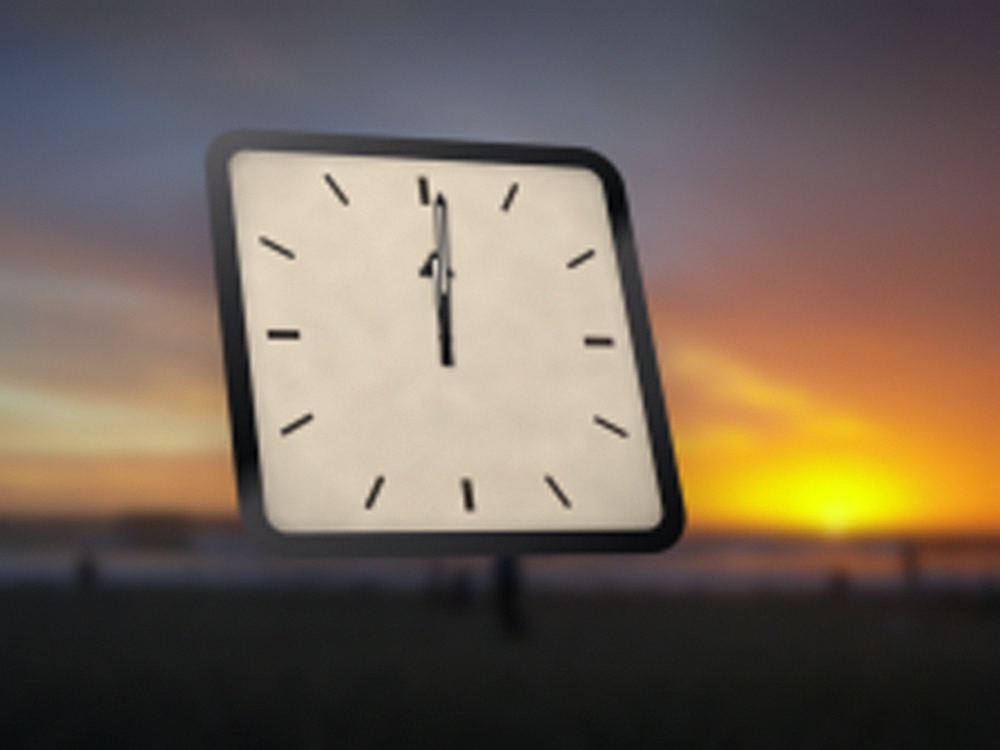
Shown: h=12 m=1
